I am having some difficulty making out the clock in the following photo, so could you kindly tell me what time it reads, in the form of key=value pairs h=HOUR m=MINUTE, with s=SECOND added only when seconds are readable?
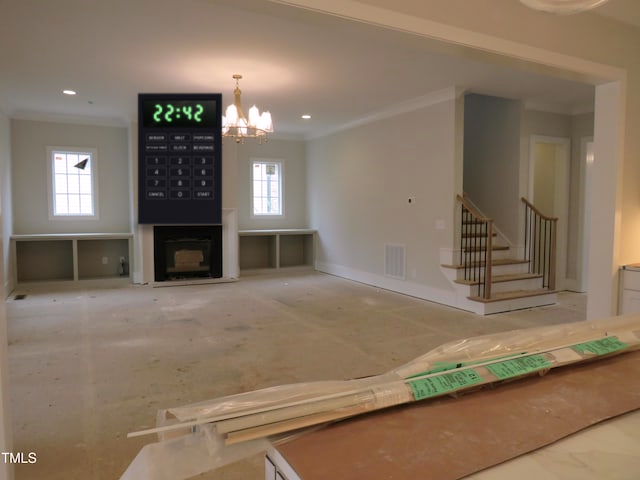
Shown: h=22 m=42
